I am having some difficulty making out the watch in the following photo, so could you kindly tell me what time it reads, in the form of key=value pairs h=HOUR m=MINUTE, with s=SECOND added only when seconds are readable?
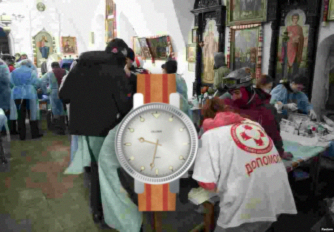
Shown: h=9 m=32
